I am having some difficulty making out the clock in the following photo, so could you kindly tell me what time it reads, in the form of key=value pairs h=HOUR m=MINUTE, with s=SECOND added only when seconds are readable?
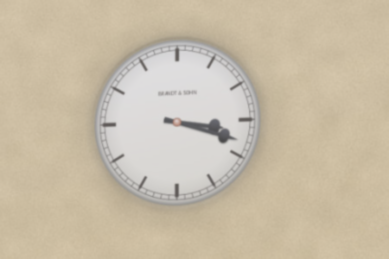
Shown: h=3 m=18
